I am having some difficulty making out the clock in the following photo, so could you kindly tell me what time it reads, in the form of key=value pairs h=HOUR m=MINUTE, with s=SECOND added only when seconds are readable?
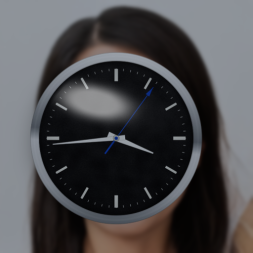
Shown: h=3 m=44 s=6
